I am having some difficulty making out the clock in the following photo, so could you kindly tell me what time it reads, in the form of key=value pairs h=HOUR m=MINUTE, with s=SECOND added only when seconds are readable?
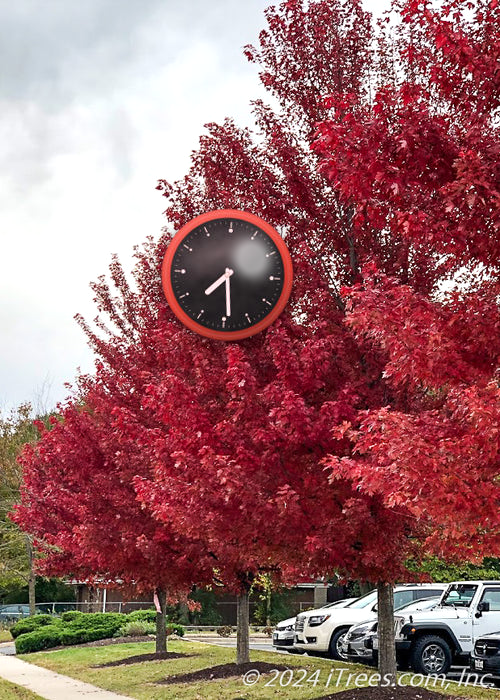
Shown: h=7 m=29
